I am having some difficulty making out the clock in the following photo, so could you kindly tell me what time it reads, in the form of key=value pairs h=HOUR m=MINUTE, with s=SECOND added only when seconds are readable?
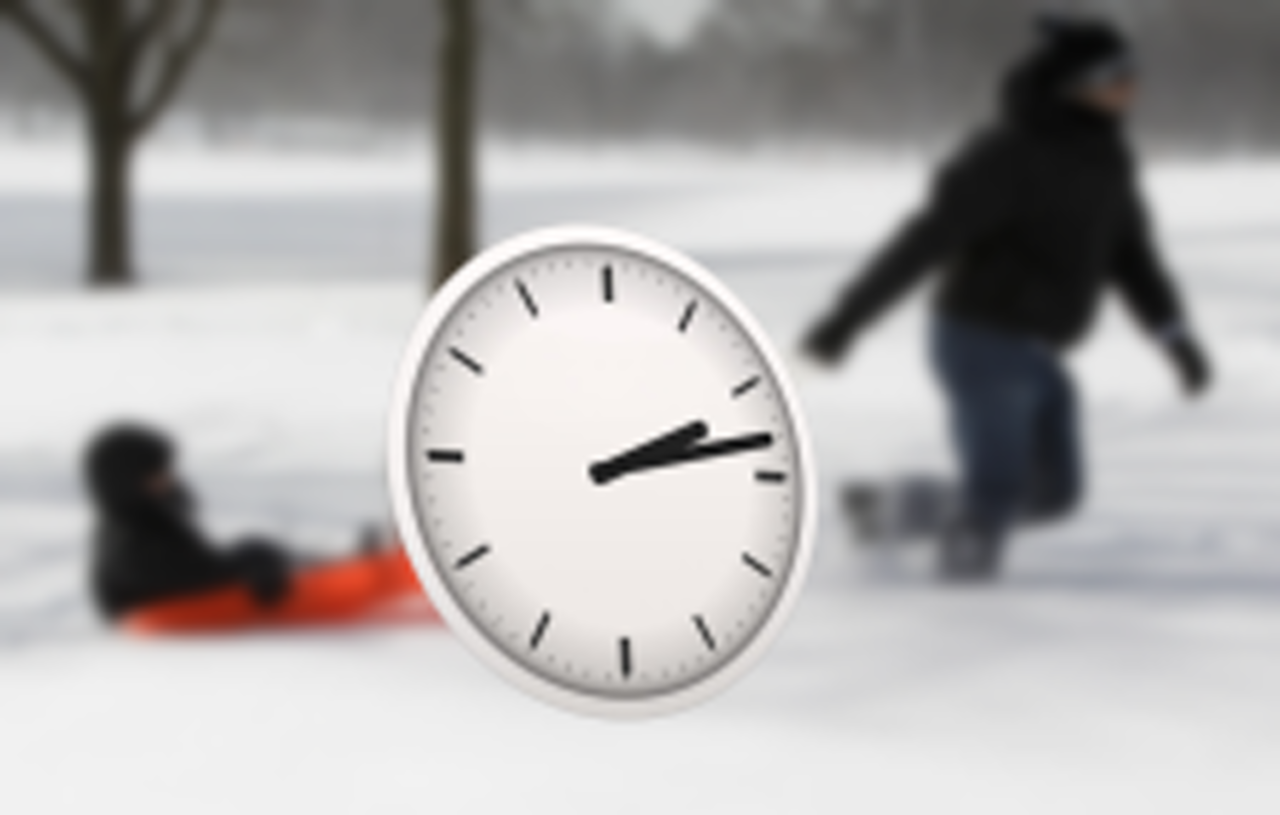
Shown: h=2 m=13
